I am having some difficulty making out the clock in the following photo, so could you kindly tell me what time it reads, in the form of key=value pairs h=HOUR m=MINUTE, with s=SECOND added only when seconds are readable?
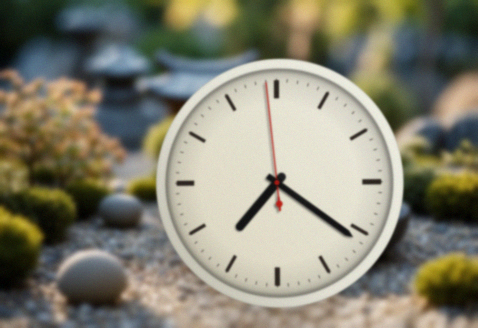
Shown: h=7 m=20 s=59
